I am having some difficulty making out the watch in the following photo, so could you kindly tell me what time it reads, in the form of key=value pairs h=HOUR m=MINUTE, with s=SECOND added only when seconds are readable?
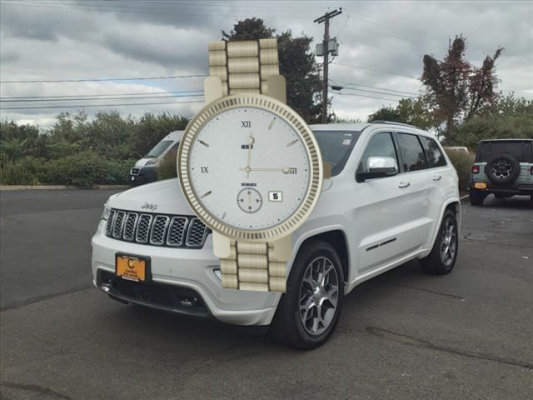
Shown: h=12 m=15
